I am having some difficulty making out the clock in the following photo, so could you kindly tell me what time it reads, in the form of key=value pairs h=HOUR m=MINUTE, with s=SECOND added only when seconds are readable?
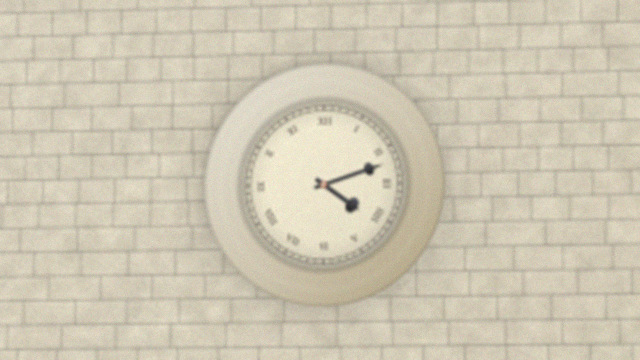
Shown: h=4 m=12
